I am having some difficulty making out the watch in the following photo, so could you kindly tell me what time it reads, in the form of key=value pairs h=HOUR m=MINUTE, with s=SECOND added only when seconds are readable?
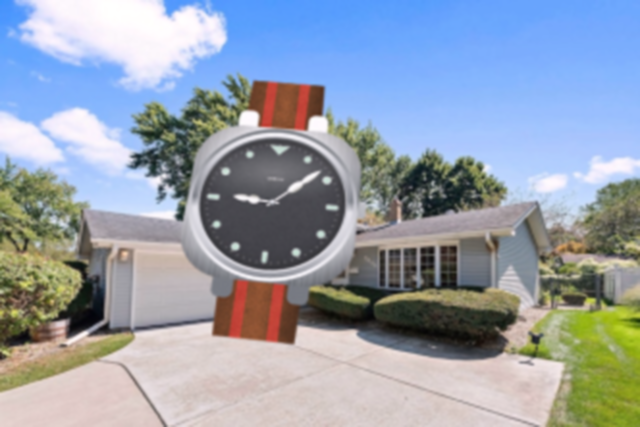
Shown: h=9 m=8
